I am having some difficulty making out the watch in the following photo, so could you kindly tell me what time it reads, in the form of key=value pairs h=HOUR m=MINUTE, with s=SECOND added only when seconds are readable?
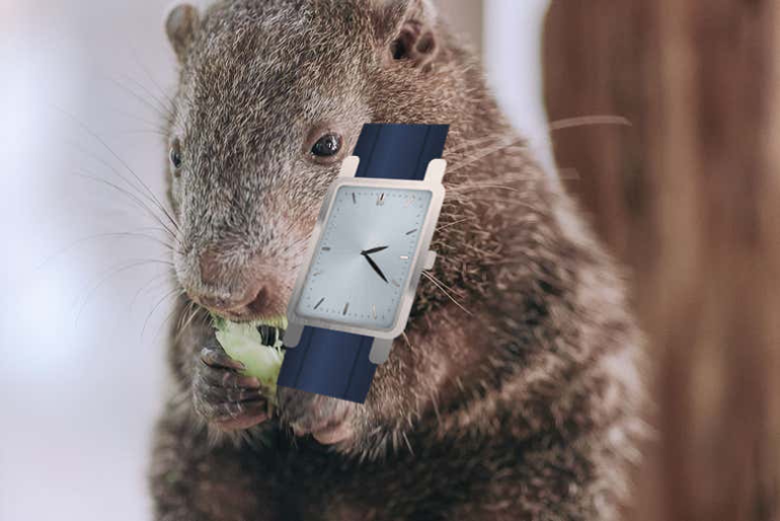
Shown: h=2 m=21
